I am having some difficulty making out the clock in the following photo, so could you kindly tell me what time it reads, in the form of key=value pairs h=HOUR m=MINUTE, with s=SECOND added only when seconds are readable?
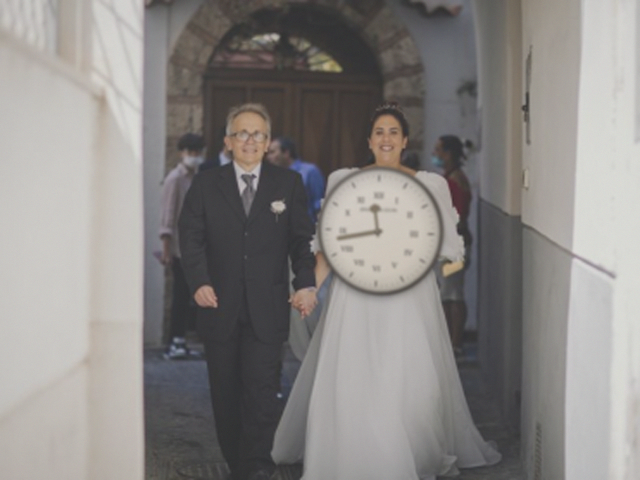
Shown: h=11 m=43
